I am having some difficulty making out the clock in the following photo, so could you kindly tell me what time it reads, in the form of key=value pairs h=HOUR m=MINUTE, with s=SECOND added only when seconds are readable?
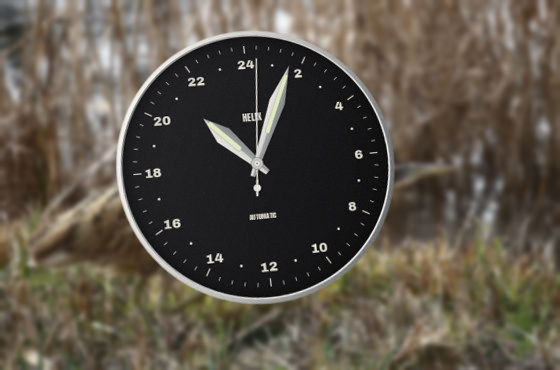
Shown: h=21 m=4 s=1
